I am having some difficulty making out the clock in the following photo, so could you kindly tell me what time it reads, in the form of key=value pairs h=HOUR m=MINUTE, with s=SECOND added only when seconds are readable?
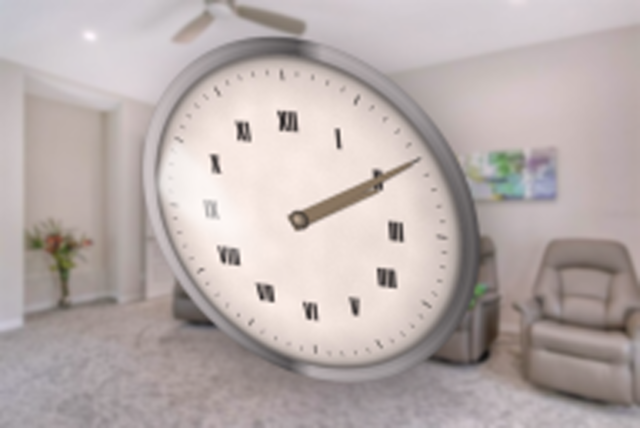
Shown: h=2 m=10
